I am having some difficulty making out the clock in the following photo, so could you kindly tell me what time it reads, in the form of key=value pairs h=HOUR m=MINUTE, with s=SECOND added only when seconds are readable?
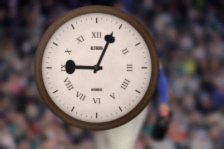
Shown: h=9 m=4
